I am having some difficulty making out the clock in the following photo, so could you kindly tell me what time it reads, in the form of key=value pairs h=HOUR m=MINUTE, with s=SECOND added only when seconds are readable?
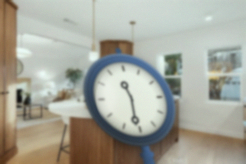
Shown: h=11 m=31
